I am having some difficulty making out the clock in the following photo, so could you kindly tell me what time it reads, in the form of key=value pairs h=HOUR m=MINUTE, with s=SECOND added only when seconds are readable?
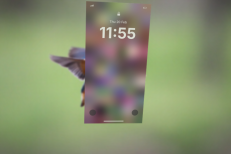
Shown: h=11 m=55
